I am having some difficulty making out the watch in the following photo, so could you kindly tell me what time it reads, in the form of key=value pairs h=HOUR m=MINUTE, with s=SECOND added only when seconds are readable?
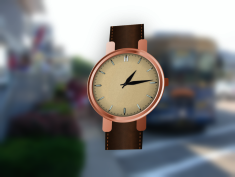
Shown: h=1 m=14
